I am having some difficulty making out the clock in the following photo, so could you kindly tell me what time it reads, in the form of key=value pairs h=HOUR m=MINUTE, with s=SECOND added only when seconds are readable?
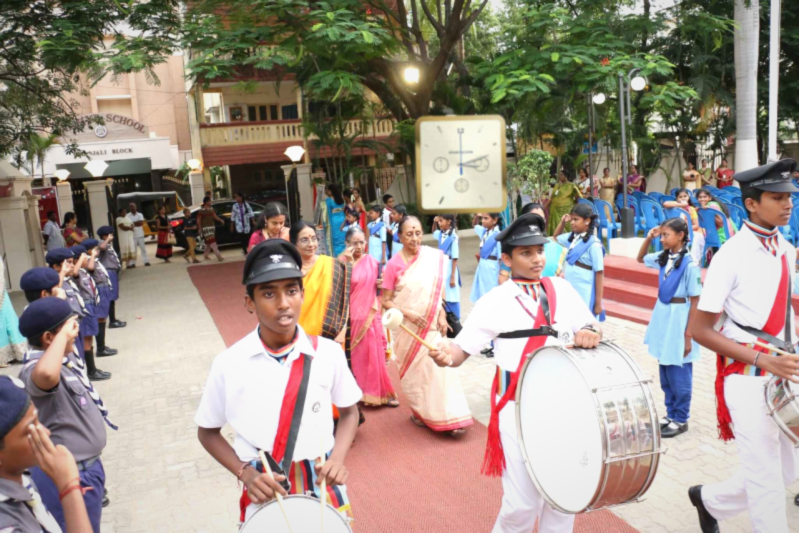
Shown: h=3 m=12
